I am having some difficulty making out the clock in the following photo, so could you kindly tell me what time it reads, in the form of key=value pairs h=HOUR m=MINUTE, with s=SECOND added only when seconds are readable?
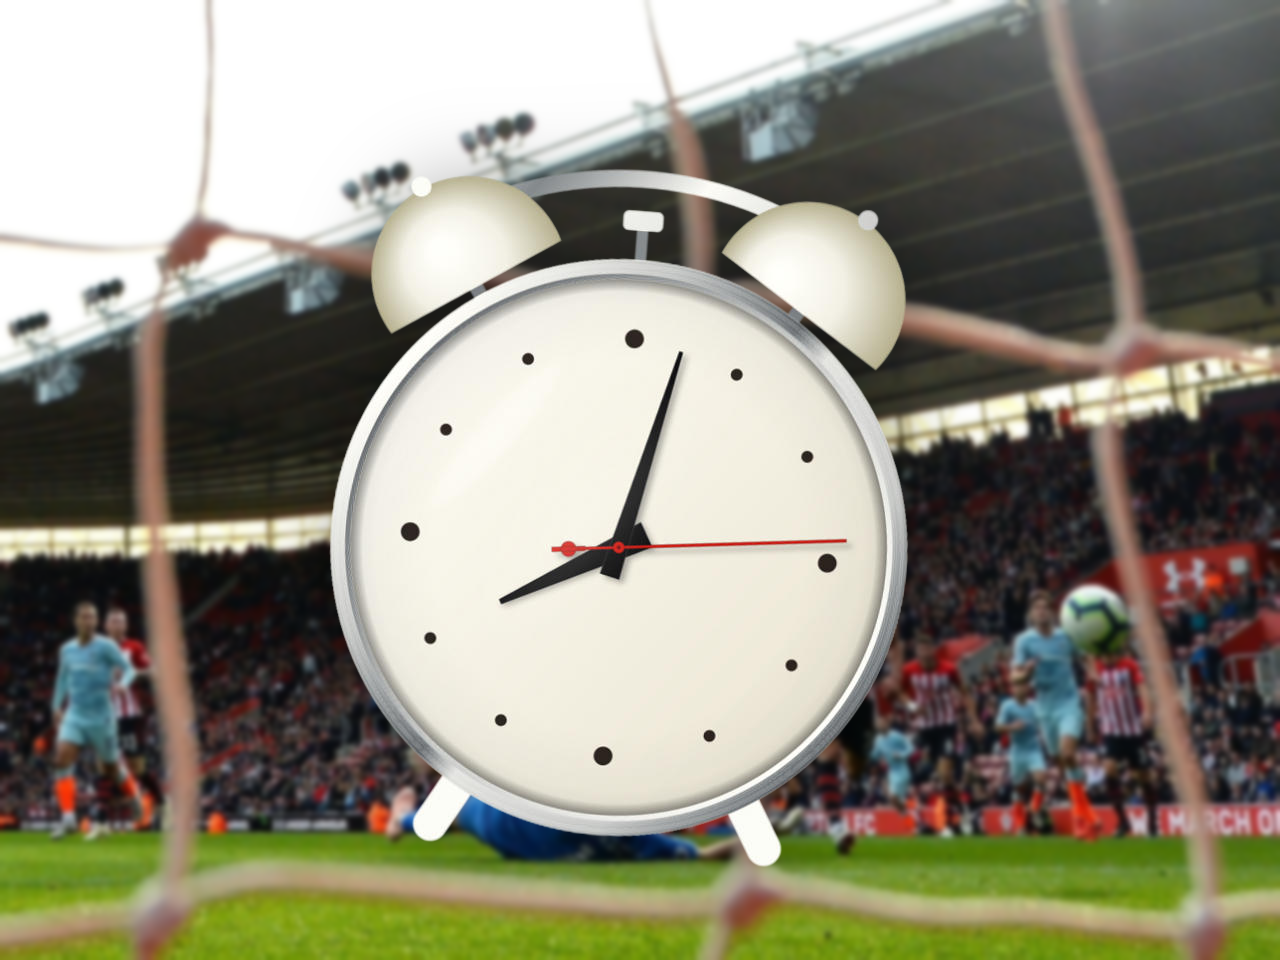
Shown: h=8 m=2 s=14
